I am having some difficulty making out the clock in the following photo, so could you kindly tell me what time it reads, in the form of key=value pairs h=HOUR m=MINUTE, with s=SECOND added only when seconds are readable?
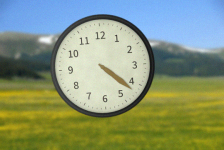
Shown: h=4 m=22
